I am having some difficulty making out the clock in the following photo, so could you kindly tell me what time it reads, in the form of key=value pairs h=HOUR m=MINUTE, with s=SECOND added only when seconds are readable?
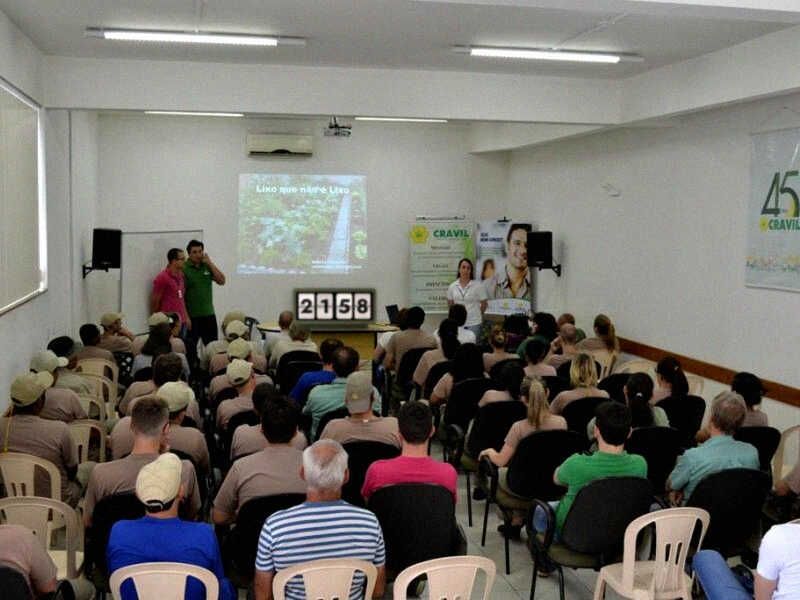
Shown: h=21 m=58
